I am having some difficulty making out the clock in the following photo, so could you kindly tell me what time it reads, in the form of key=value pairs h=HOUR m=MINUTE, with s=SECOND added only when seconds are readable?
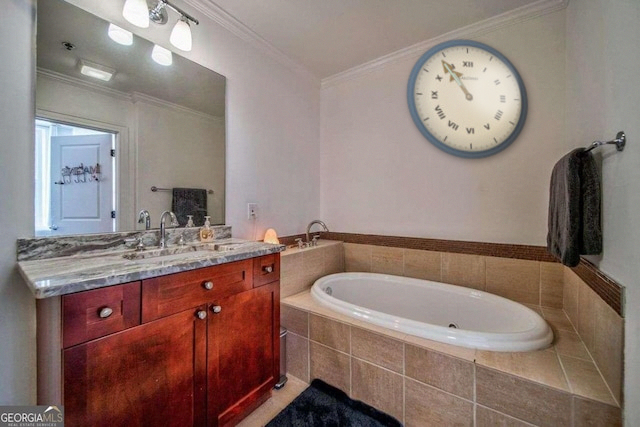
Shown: h=10 m=54
